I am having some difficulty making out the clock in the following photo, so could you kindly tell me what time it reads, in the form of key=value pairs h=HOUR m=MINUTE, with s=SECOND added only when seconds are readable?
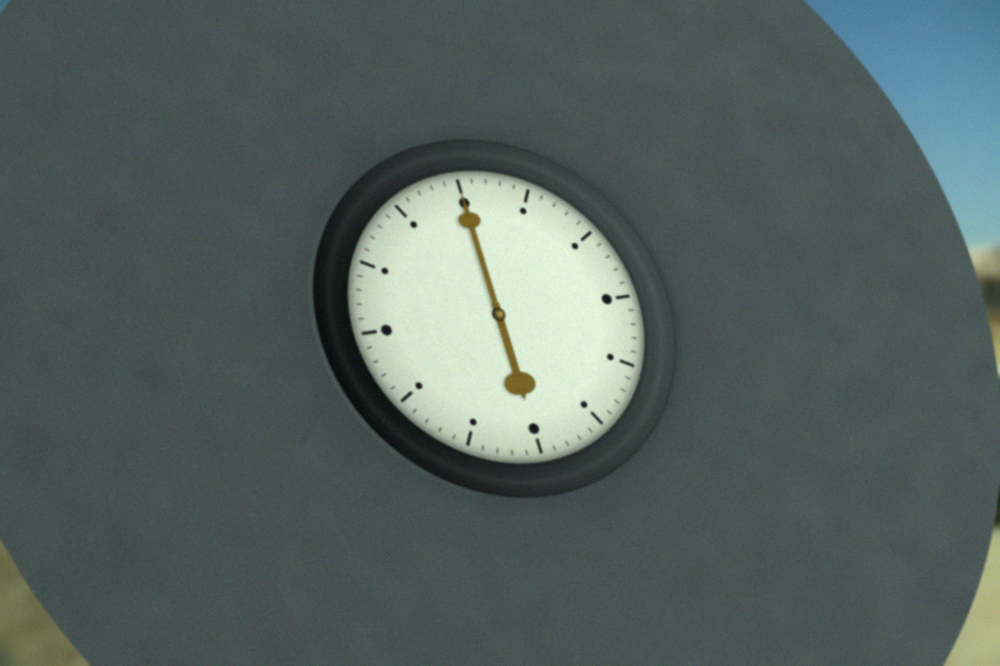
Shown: h=6 m=0
